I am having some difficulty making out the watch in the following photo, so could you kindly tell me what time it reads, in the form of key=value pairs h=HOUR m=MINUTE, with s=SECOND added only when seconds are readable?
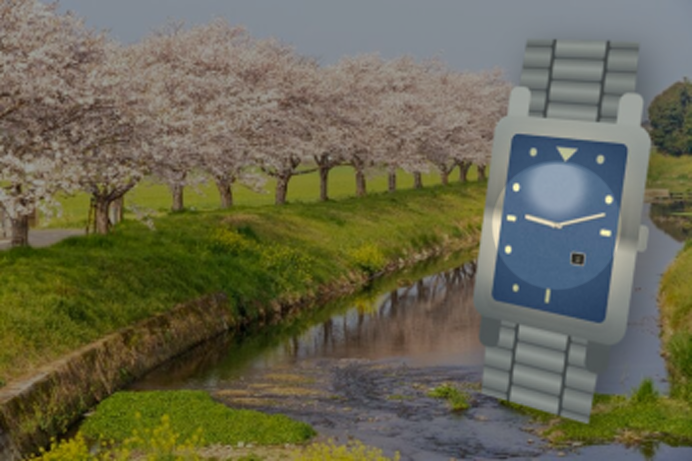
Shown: h=9 m=12
